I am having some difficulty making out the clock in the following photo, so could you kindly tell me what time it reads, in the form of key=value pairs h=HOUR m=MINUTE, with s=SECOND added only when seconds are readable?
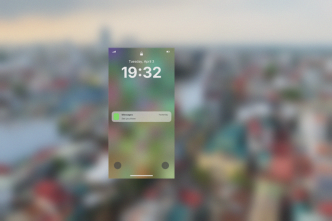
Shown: h=19 m=32
